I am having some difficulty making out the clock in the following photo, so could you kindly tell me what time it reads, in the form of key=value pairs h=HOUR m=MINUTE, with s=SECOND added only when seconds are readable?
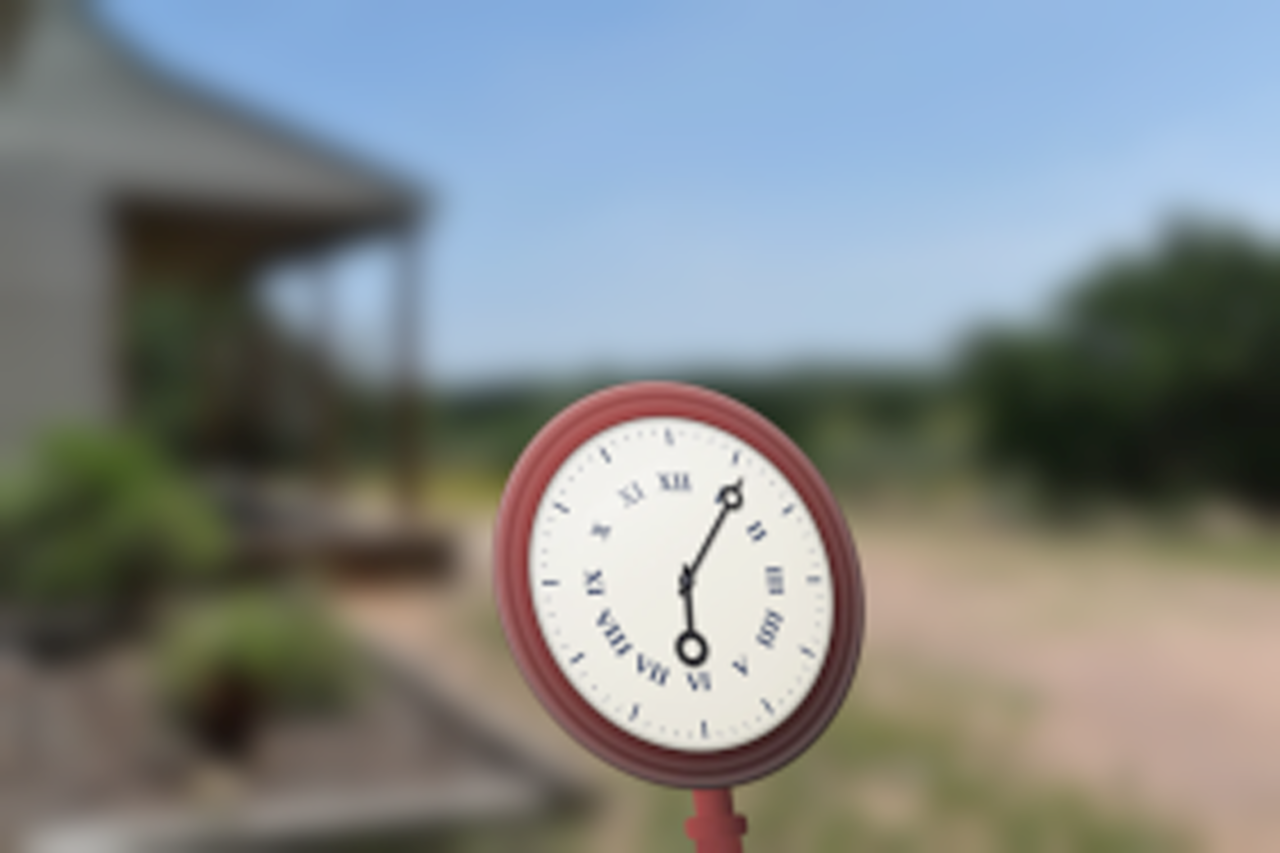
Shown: h=6 m=6
